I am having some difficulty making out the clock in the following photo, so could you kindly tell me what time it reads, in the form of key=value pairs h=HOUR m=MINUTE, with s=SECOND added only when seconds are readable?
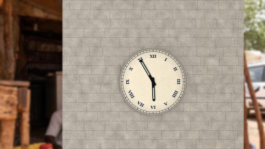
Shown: h=5 m=55
